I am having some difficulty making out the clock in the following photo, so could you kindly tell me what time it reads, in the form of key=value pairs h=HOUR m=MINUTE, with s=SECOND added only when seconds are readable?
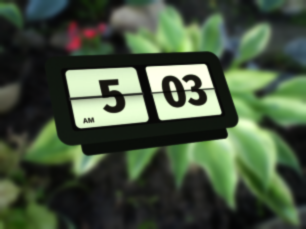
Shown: h=5 m=3
